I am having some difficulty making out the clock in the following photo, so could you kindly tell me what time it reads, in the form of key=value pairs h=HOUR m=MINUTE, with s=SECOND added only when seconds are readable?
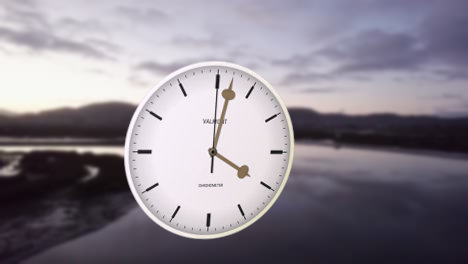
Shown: h=4 m=2 s=0
